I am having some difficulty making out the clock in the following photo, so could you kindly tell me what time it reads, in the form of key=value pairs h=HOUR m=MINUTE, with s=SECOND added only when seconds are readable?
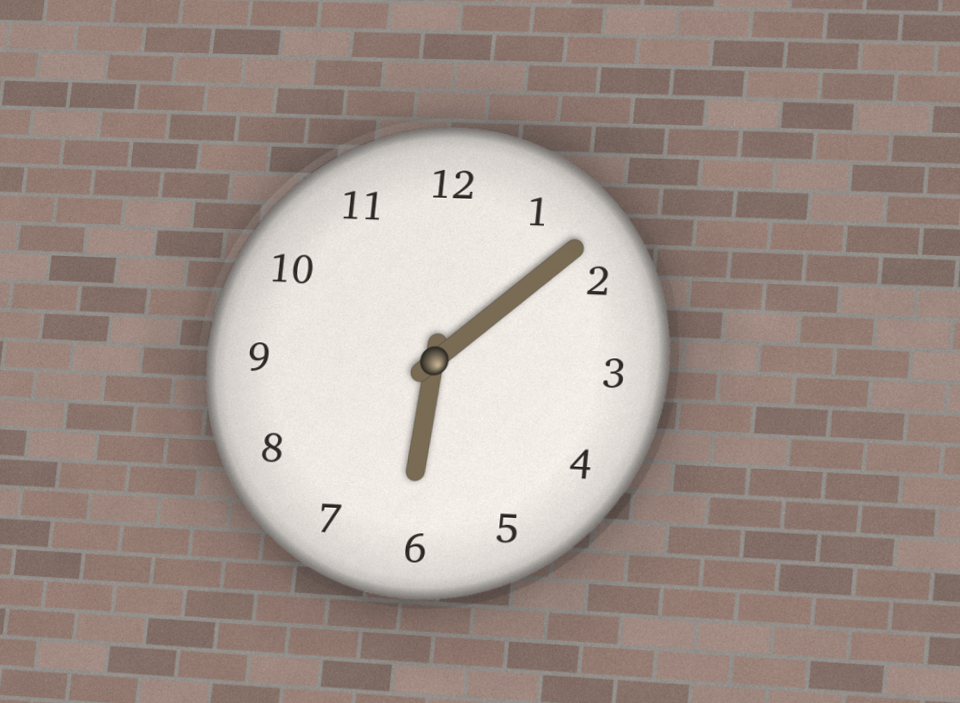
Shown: h=6 m=8
